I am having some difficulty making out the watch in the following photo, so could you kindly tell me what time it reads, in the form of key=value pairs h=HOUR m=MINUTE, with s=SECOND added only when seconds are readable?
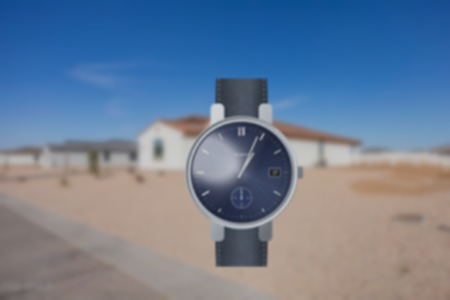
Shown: h=1 m=4
